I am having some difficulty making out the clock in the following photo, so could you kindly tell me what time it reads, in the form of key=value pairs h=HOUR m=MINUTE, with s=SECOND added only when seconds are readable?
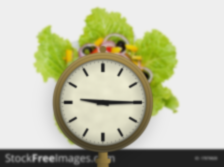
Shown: h=9 m=15
